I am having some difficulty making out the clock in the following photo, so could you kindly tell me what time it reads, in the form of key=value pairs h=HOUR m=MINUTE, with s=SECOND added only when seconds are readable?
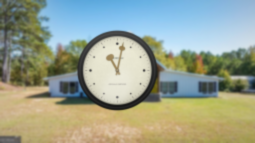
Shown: h=11 m=2
